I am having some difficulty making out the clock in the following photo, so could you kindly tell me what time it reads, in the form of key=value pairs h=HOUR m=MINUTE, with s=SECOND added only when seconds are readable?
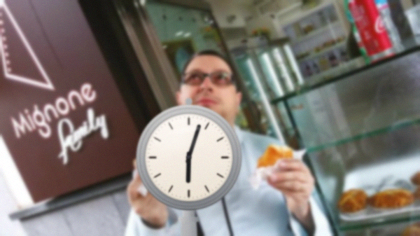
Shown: h=6 m=3
